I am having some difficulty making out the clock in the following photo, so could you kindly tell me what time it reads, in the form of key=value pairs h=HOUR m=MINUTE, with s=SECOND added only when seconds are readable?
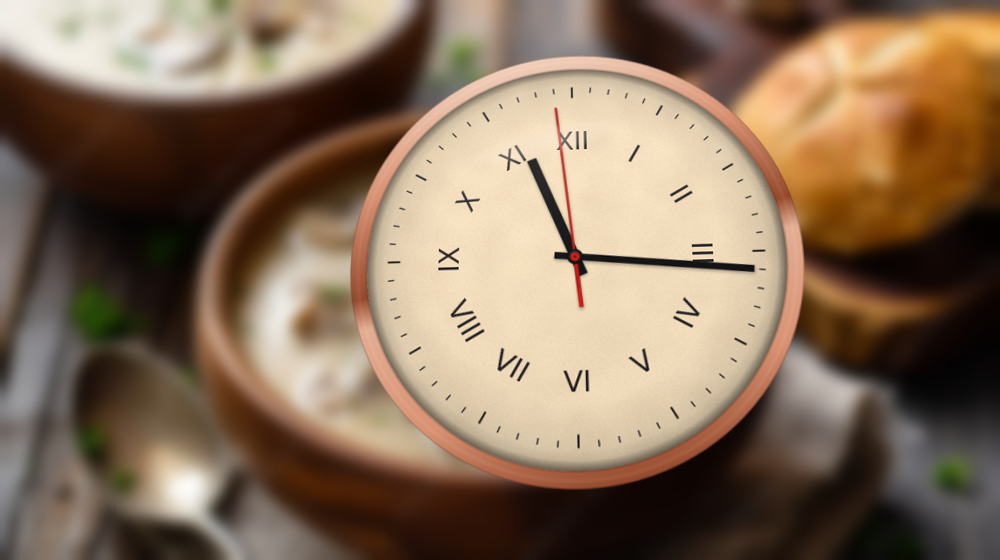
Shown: h=11 m=15 s=59
